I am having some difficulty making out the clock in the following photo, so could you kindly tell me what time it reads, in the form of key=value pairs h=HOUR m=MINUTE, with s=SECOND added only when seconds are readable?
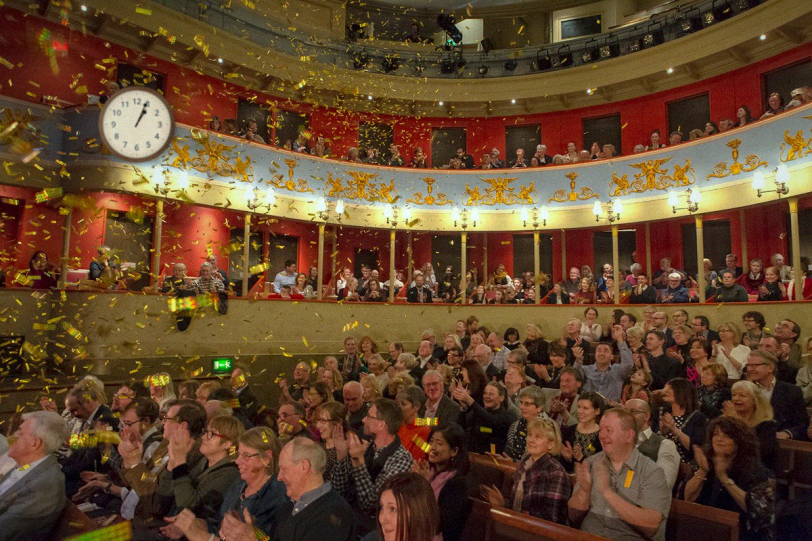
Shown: h=1 m=4
